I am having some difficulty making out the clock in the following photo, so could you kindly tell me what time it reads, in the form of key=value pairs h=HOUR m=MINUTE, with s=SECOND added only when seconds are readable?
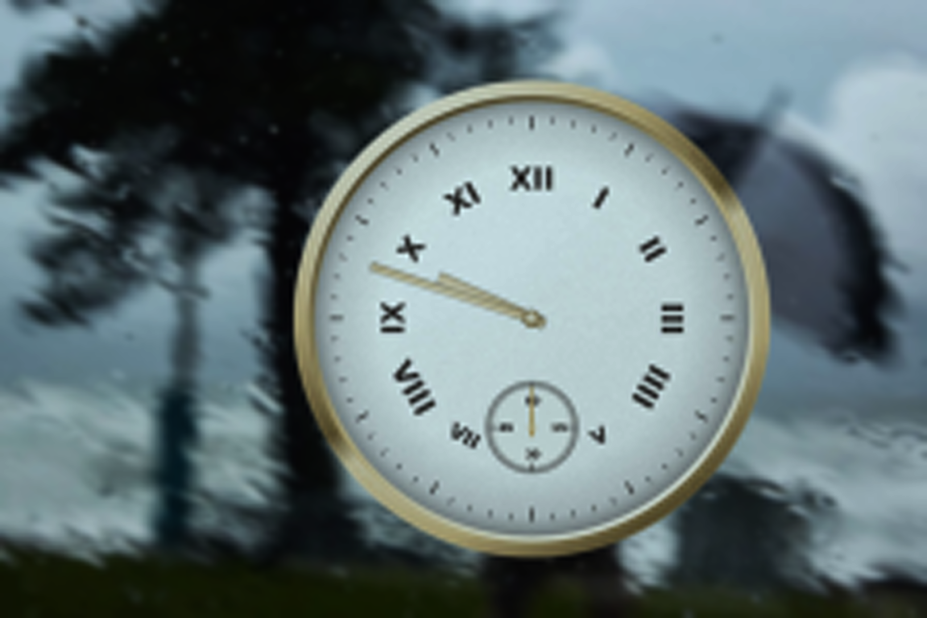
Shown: h=9 m=48
